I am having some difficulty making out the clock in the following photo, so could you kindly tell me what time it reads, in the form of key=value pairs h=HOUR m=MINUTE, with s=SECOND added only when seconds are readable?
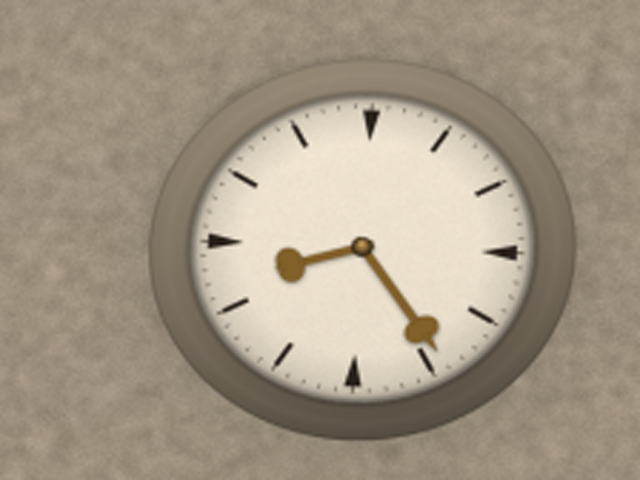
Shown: h=8 m=24
